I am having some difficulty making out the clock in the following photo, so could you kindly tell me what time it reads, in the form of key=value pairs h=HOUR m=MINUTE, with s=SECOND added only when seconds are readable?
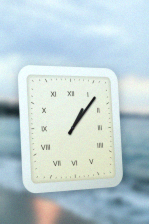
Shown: h=1 m=7
